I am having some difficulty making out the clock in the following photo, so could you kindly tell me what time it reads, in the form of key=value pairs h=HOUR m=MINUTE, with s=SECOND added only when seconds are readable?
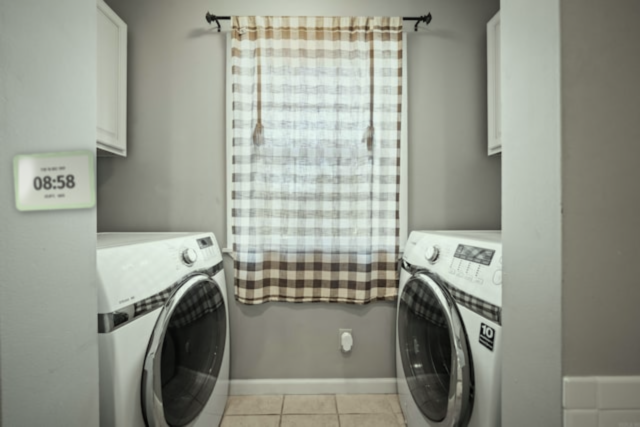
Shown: h=8 m=58
